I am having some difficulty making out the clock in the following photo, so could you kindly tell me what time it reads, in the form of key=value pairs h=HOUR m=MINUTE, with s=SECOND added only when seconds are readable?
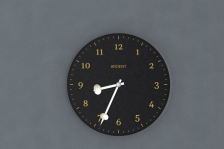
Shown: h=8 m=34
